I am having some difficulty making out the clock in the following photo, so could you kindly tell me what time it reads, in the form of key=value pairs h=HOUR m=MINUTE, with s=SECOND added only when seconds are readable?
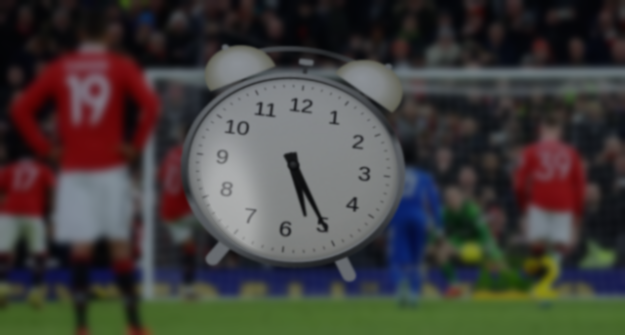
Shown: h=5 m=25
